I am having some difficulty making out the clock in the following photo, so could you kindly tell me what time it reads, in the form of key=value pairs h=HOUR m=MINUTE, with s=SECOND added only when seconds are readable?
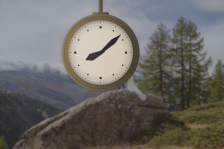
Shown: h=8 m=8
